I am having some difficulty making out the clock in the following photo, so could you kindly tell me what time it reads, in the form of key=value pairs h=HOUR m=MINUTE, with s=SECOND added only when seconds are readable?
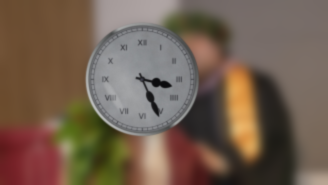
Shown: h=3 m=26
